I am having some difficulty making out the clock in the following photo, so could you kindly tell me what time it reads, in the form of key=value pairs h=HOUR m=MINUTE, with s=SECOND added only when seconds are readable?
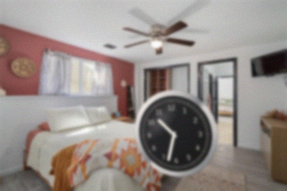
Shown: h=10 m=33
